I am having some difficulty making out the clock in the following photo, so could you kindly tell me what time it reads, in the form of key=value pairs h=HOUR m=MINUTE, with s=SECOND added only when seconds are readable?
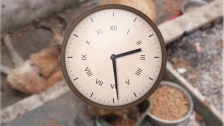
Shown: h=2 m=29
